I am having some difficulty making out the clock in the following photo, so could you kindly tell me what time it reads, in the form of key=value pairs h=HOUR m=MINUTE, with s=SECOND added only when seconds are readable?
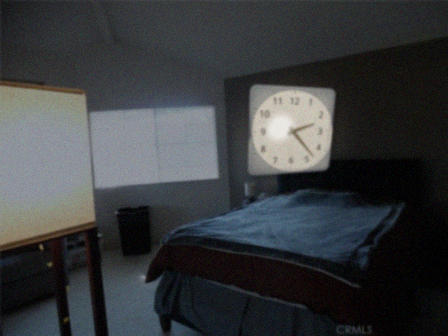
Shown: h=2 m=23
